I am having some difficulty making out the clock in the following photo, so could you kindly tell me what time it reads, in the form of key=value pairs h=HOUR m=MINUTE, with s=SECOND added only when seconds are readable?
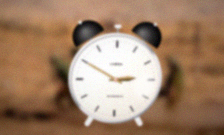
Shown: h=2 m=50
